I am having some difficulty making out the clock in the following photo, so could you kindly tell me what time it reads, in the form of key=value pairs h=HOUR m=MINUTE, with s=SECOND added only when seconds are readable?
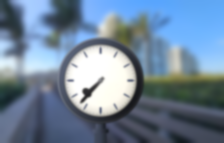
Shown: h=7 m=37
